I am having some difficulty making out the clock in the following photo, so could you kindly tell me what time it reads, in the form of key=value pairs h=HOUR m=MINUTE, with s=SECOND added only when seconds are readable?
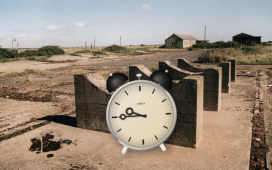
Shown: h=9 m=45
